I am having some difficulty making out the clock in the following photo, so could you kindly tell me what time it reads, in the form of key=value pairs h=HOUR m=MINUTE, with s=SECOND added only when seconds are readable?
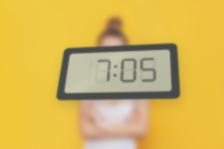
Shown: h=7 m=5
